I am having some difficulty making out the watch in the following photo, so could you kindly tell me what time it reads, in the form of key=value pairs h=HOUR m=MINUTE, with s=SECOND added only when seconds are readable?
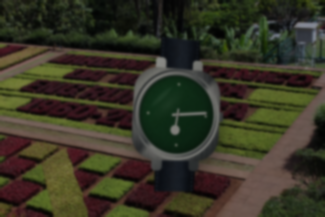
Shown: h=6 m=14
